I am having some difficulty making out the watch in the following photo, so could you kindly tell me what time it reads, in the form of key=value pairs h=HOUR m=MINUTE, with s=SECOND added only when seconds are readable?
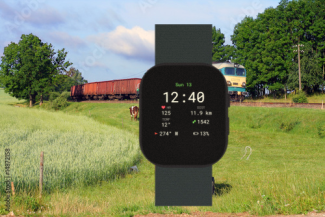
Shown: h=12 m=40
